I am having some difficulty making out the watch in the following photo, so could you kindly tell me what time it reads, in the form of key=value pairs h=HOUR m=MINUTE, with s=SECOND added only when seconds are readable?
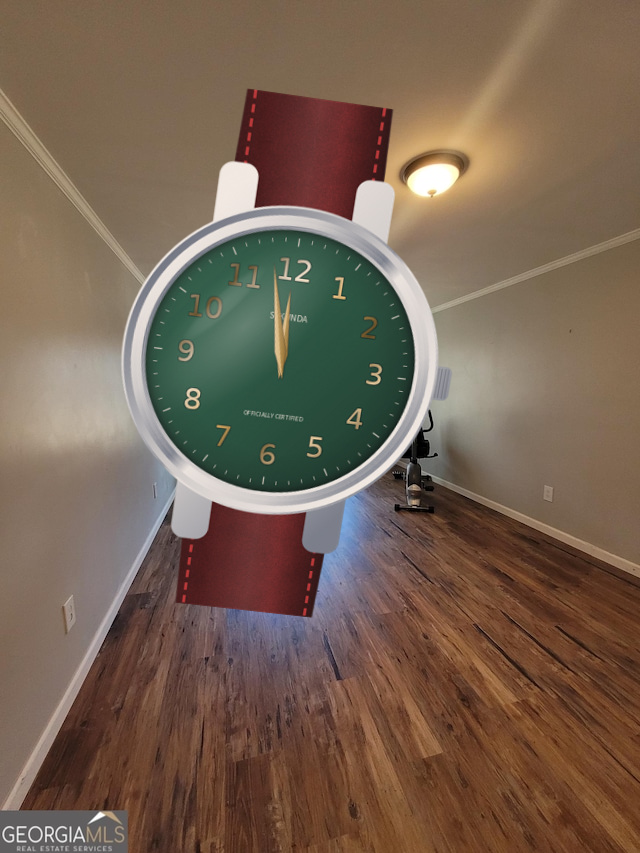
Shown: h=11 m=58
